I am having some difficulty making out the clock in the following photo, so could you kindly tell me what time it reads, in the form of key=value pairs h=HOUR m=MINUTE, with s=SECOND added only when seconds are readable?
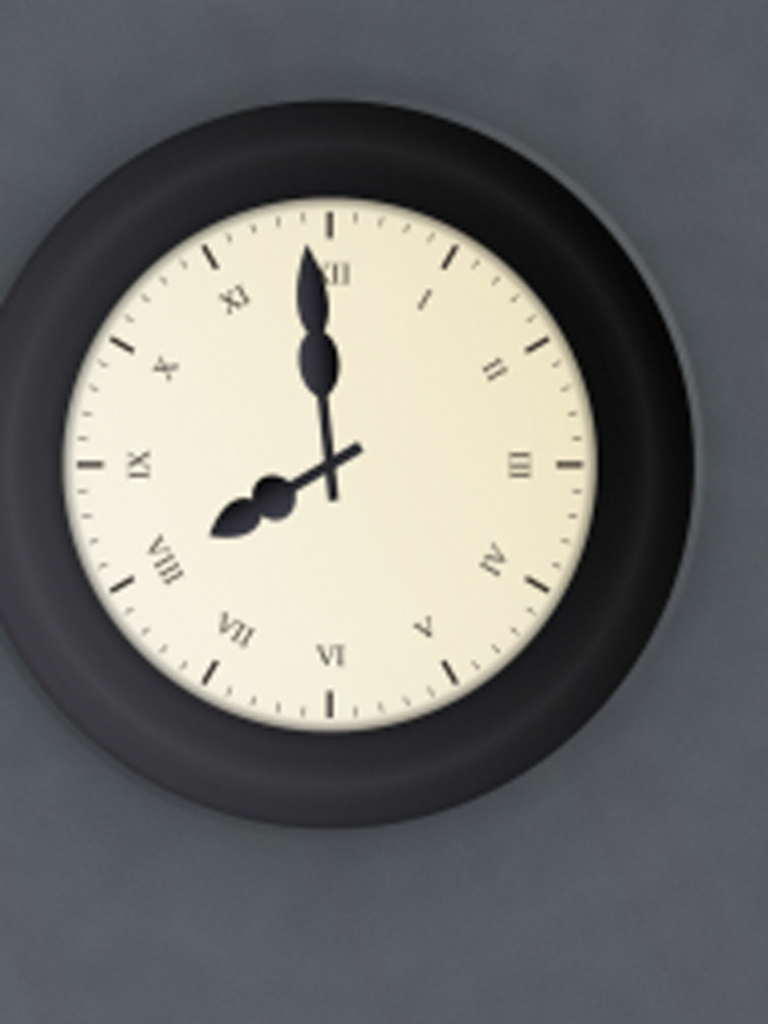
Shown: h=7 m=59
